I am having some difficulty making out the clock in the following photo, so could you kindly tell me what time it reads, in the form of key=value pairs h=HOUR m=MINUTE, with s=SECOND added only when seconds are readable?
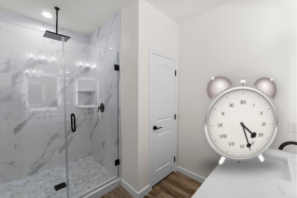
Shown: h=4 m=27
